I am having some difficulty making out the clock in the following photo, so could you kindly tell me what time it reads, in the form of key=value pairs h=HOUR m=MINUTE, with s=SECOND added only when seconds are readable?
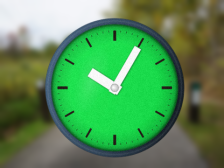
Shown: h=10 m=5
